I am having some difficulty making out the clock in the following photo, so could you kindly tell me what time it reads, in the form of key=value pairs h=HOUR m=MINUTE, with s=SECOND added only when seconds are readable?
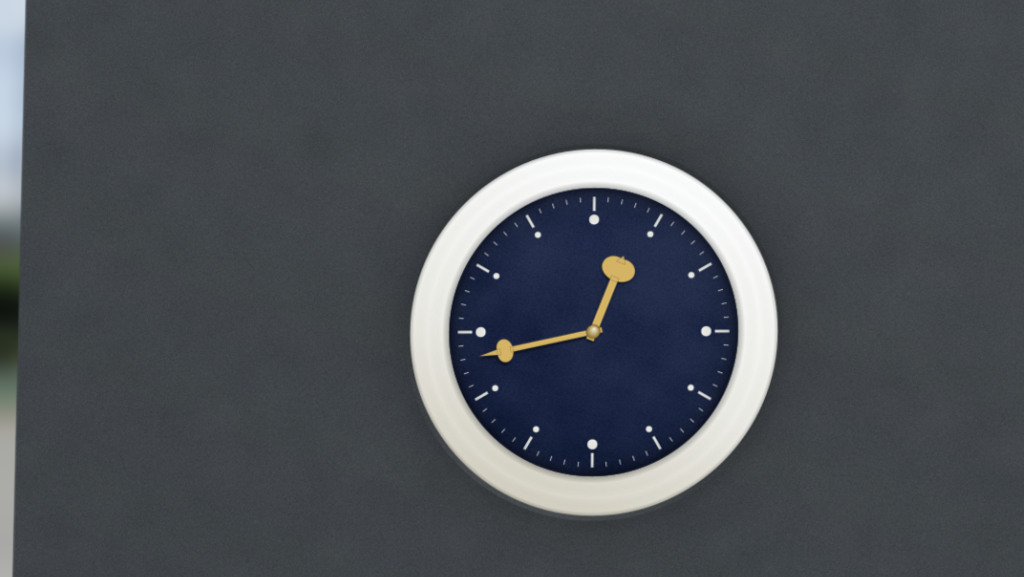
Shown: h=12 m=43
